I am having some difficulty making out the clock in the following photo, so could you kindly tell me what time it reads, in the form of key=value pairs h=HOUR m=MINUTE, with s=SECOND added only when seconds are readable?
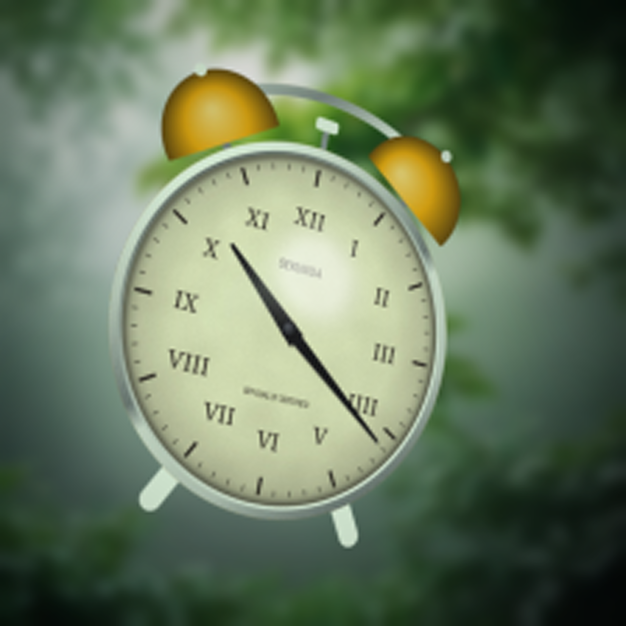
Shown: h=10 m=21
